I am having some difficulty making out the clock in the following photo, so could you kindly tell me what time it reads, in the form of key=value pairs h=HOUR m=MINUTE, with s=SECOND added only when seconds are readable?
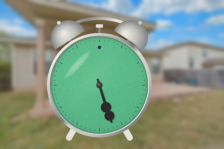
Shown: h=5 m=27
